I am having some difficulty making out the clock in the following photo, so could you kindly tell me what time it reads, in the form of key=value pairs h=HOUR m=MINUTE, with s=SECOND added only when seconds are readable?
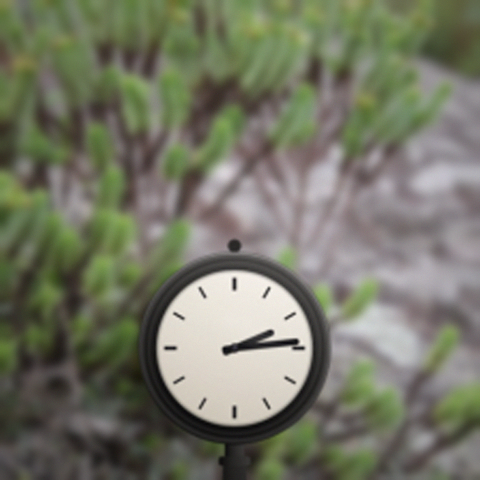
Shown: h=2 m=14
